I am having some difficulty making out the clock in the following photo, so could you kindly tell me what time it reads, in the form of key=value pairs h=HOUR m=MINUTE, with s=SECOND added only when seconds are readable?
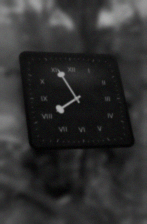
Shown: h=7 m=56
